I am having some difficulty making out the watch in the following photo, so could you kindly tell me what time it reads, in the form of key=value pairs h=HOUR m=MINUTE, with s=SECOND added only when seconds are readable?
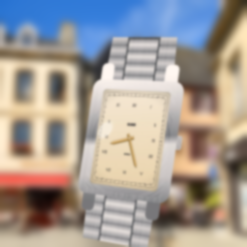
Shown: h=8 m=26
